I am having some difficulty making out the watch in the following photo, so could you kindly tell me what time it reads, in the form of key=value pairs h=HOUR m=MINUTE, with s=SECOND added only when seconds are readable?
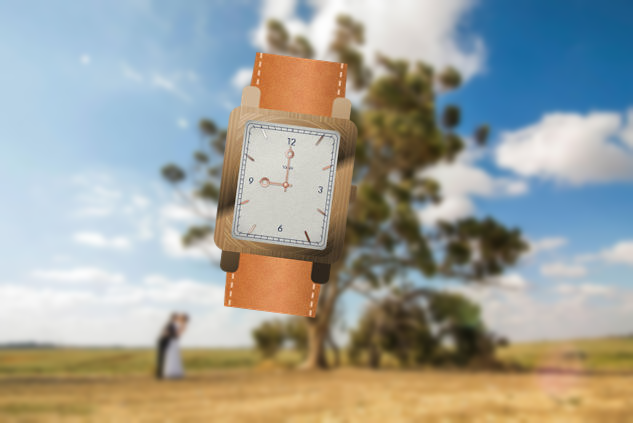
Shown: h=9 m=0
